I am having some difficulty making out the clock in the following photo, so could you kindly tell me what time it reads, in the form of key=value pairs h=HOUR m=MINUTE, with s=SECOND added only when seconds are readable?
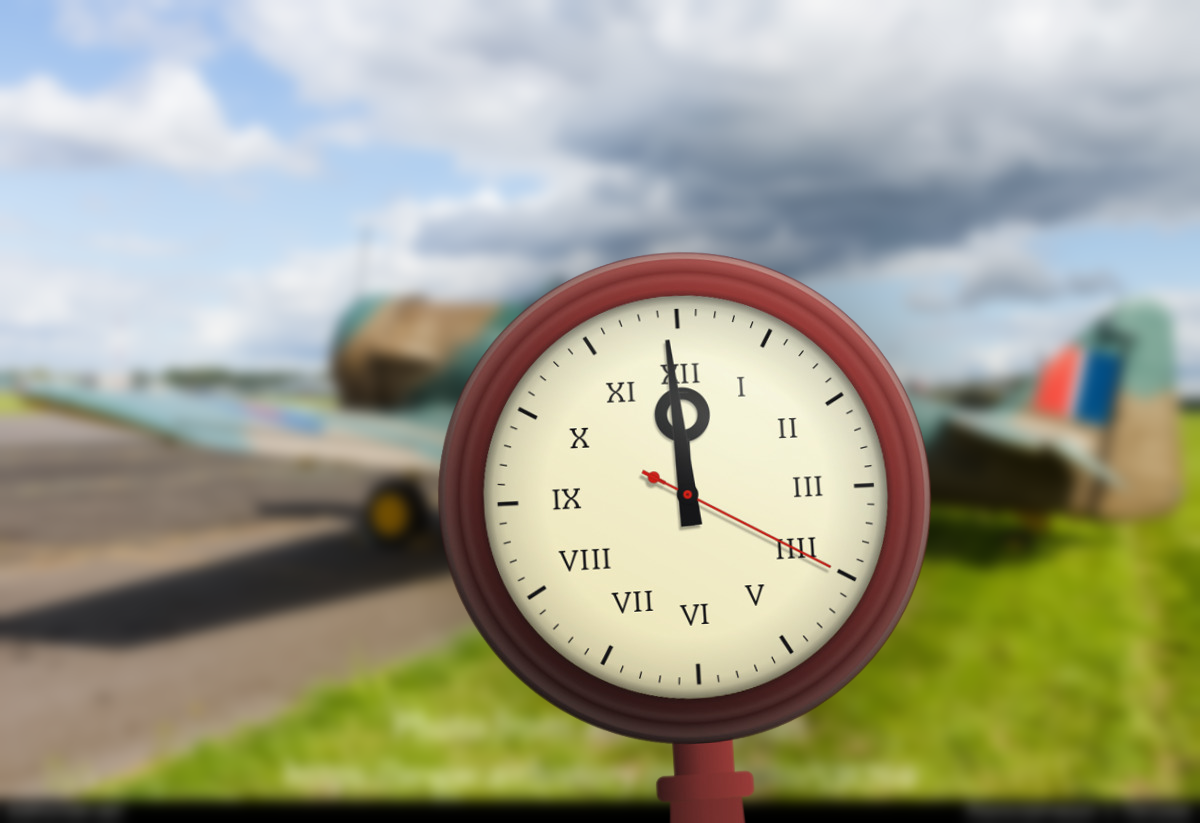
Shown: h=11 m=59 s=20
